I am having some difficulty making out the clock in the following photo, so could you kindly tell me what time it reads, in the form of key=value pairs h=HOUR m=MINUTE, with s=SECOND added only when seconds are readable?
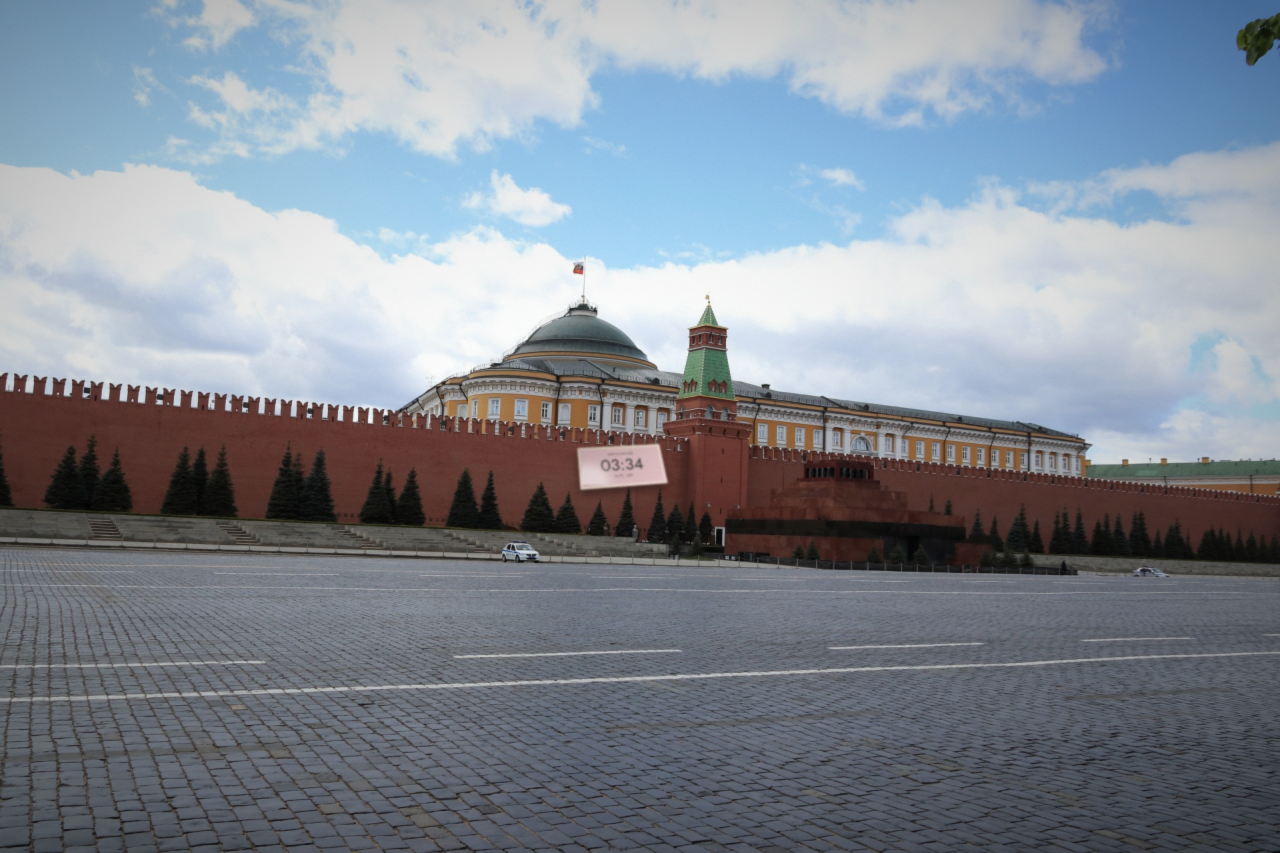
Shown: h=3 m=34
